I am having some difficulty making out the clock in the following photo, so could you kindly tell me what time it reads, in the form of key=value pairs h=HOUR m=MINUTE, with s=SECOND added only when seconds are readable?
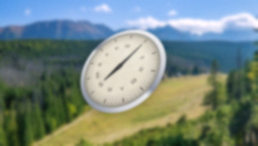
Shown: h=7 m=5
